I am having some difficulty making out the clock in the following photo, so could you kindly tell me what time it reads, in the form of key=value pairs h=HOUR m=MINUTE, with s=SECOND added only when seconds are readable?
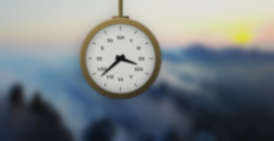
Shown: h=3 m=38
